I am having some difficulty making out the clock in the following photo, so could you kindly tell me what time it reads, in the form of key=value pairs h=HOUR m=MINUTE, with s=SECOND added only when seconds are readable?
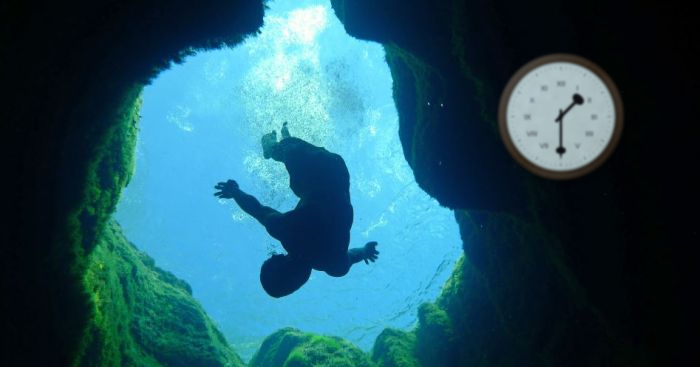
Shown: h=1 m=30
